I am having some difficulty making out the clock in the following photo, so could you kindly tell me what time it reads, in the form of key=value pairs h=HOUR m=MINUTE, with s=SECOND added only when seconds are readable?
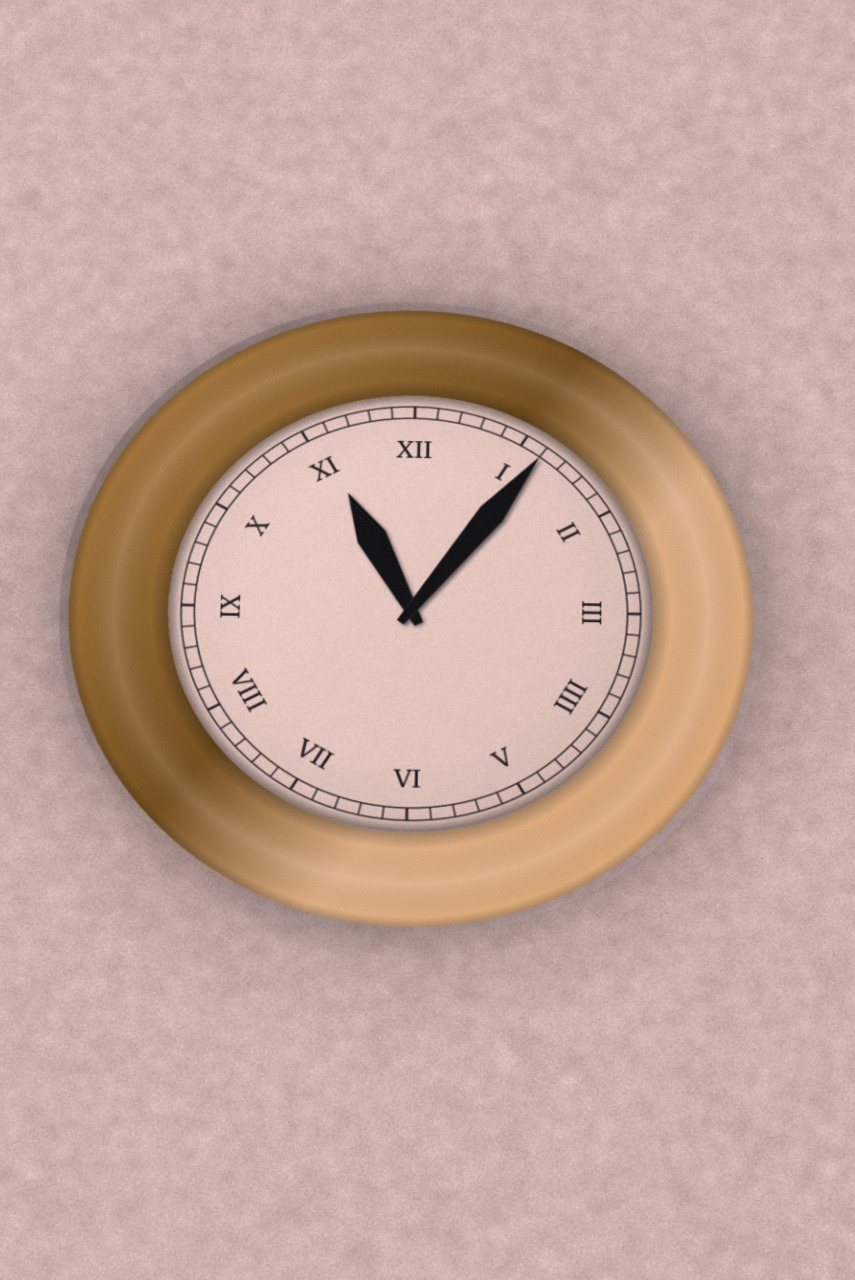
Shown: h=11 m=6
